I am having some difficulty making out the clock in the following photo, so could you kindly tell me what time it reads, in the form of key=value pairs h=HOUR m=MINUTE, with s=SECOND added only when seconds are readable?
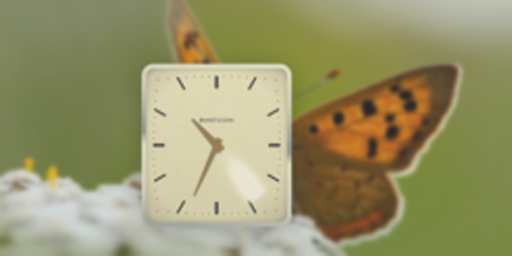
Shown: h=10 m=34
